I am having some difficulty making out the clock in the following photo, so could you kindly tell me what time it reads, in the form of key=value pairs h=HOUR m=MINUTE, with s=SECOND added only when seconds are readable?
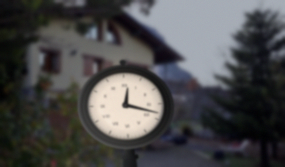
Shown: h=12 m=18
